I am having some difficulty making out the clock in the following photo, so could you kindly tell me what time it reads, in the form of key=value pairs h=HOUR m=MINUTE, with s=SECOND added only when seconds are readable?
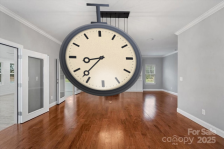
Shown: h=8 m=37
